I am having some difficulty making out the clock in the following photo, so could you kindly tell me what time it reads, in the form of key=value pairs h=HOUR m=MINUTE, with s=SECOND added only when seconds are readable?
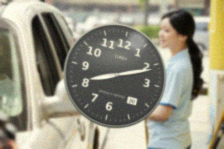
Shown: h=8 m=11
